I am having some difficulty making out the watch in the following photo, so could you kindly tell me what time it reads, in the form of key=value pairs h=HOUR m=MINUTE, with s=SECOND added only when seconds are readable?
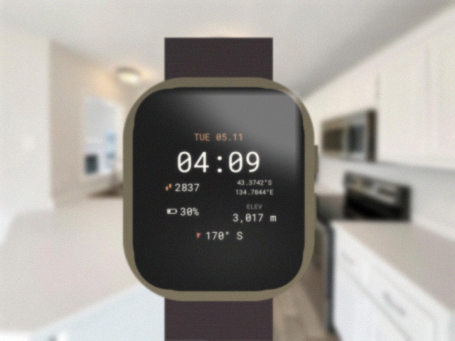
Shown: h=4 m=9
